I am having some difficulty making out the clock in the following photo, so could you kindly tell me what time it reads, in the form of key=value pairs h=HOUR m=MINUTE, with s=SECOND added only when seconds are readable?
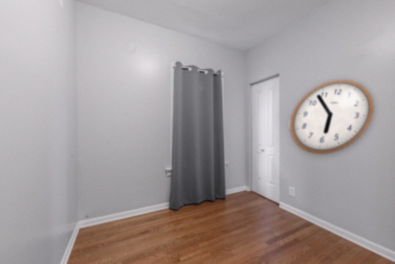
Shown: h=5 m=53
